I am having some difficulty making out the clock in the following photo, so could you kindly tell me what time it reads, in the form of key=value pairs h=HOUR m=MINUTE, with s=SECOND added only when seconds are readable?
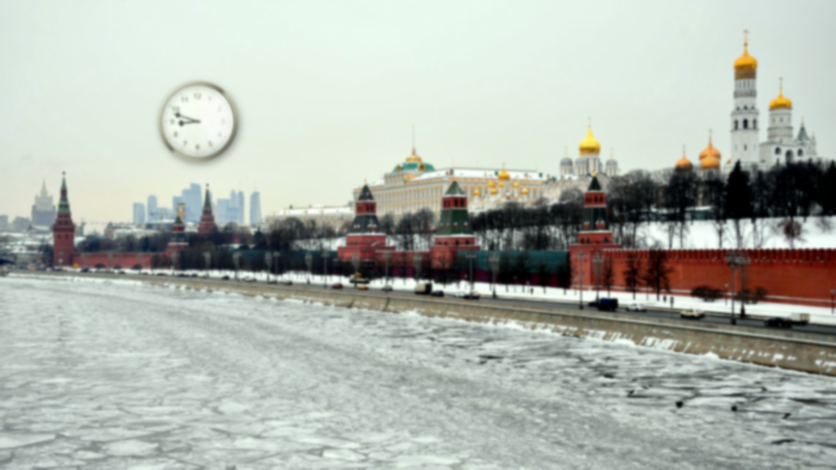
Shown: h=8 m=48
